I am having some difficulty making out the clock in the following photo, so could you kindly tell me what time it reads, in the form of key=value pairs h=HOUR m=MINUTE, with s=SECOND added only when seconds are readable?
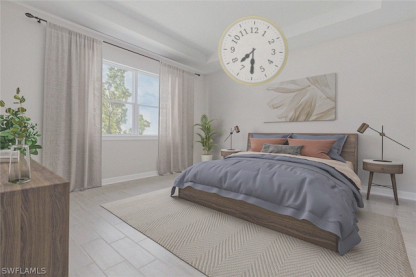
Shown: h=7 m=30
